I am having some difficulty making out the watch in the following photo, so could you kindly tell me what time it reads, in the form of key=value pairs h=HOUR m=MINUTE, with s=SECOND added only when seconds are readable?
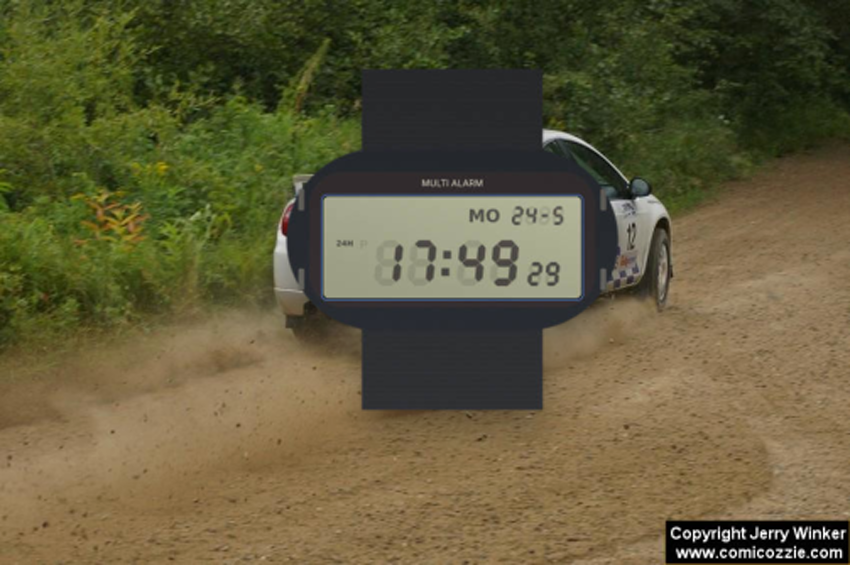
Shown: h=17 m=49 s=29
